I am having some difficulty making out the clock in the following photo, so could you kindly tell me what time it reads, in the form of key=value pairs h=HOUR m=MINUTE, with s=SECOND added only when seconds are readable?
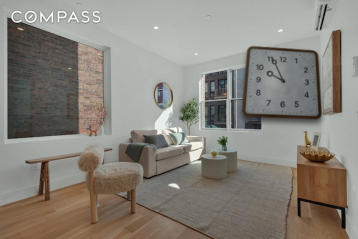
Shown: h=9 m=56
